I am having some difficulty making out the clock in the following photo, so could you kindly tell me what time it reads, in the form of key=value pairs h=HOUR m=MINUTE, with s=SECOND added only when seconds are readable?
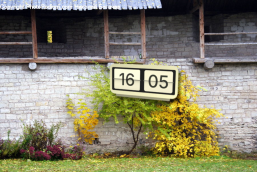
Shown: h=16 m=5
